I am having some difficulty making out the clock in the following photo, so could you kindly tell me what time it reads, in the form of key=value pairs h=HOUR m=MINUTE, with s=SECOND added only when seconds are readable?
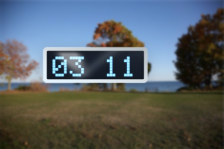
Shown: h=3 m=11
